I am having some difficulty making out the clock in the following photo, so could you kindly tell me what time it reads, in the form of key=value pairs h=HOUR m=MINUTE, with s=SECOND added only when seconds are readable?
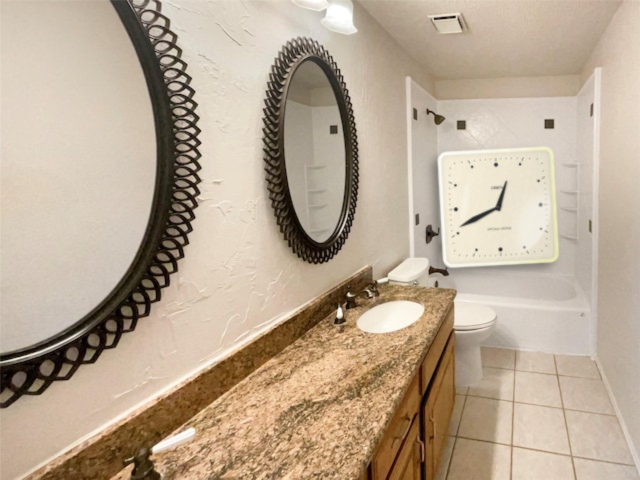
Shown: h=12 m=41
